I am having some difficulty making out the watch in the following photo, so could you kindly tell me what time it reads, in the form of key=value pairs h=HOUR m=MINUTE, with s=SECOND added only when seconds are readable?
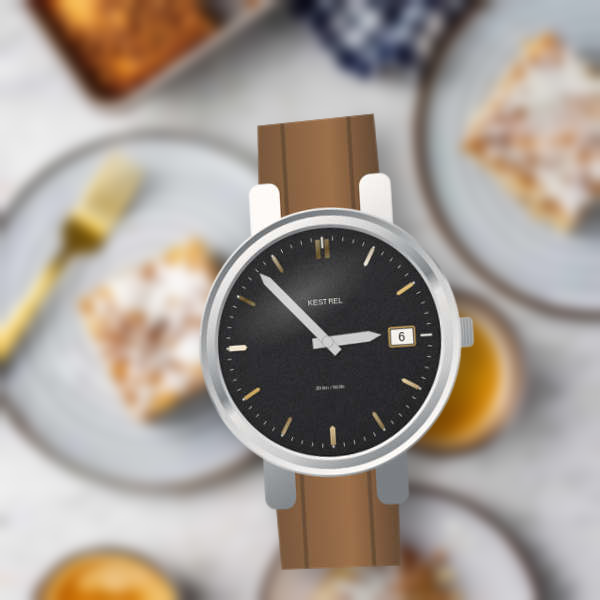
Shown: h=2 m=53
